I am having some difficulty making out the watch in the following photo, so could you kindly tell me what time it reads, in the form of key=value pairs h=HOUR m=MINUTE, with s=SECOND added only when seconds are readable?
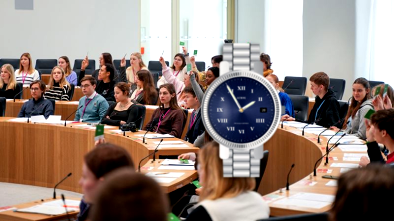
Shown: h=1 m=55
